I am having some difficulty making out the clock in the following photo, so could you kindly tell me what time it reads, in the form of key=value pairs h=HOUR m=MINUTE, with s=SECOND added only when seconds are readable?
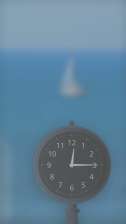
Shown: h=12 m=15
